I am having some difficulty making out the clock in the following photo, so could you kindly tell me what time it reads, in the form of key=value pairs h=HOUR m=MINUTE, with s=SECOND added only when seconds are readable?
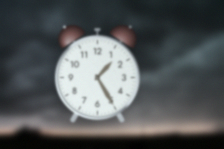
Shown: h=1 m=25
